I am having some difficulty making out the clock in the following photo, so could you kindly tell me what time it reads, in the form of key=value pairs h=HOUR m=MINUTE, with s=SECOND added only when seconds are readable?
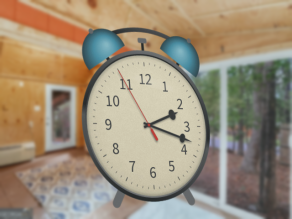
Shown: h=2 m=17 s=55
